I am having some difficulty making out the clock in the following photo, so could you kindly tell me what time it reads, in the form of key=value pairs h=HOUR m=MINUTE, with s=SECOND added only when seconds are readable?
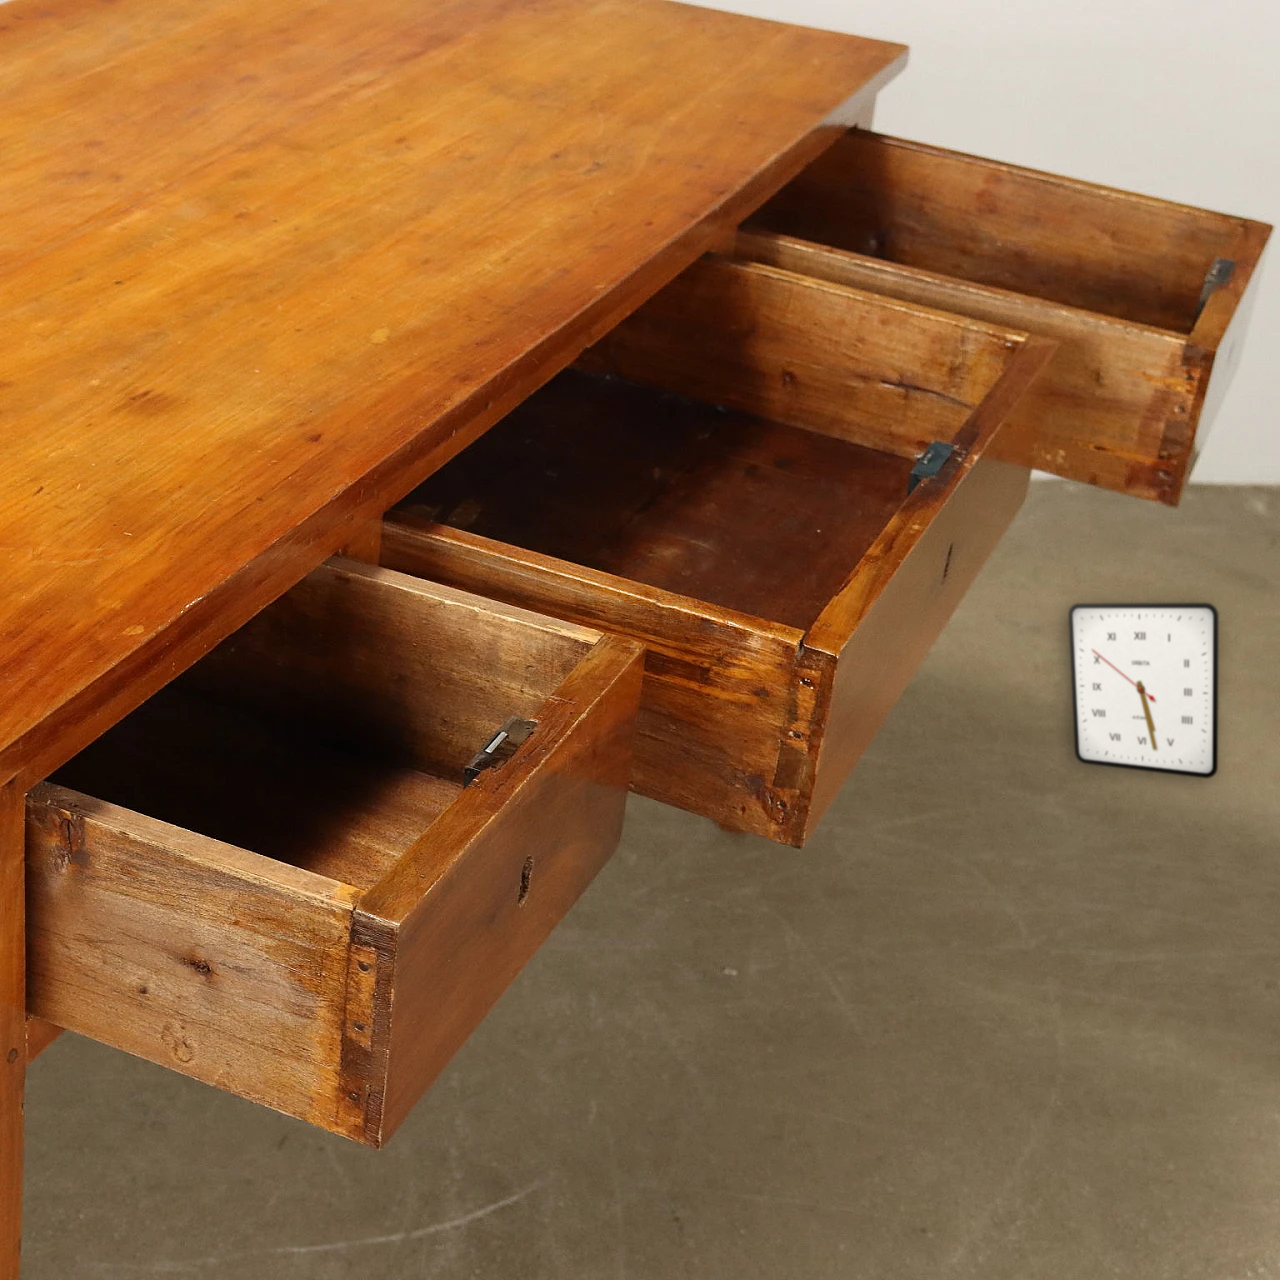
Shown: h=5 m=27 s=51
